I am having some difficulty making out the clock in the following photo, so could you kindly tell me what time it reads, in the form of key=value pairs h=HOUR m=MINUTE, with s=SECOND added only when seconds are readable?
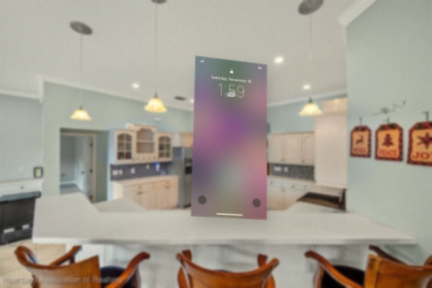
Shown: h=1 m=59
